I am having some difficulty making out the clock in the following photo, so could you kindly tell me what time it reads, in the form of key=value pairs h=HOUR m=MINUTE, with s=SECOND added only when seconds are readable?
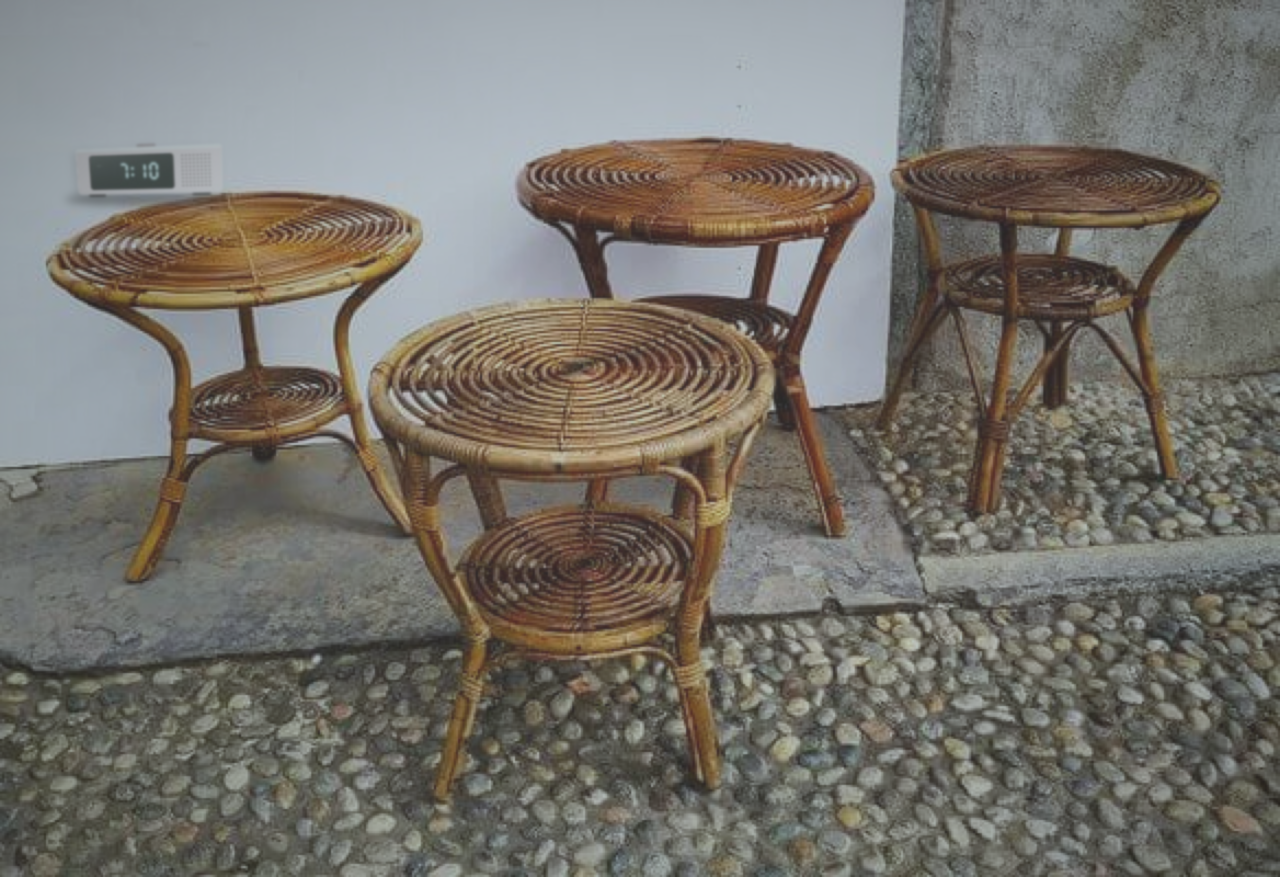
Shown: h=7 m=10
